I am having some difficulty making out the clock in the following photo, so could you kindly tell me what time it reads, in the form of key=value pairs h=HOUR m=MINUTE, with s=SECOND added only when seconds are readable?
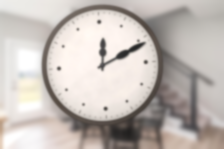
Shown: h=12 m=11
